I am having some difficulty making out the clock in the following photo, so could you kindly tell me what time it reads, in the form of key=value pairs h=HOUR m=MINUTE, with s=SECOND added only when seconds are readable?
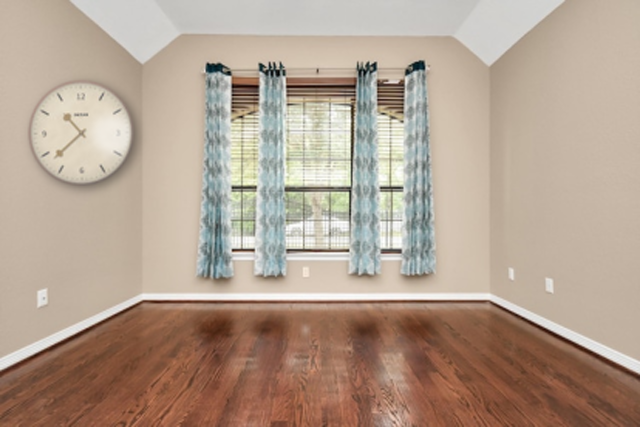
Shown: h=10 m=38
